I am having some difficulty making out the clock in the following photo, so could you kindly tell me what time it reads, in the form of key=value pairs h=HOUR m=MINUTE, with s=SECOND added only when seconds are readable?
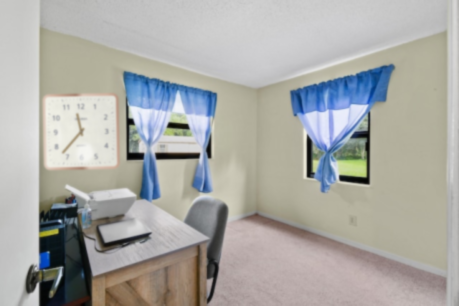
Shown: h=11 m=37
